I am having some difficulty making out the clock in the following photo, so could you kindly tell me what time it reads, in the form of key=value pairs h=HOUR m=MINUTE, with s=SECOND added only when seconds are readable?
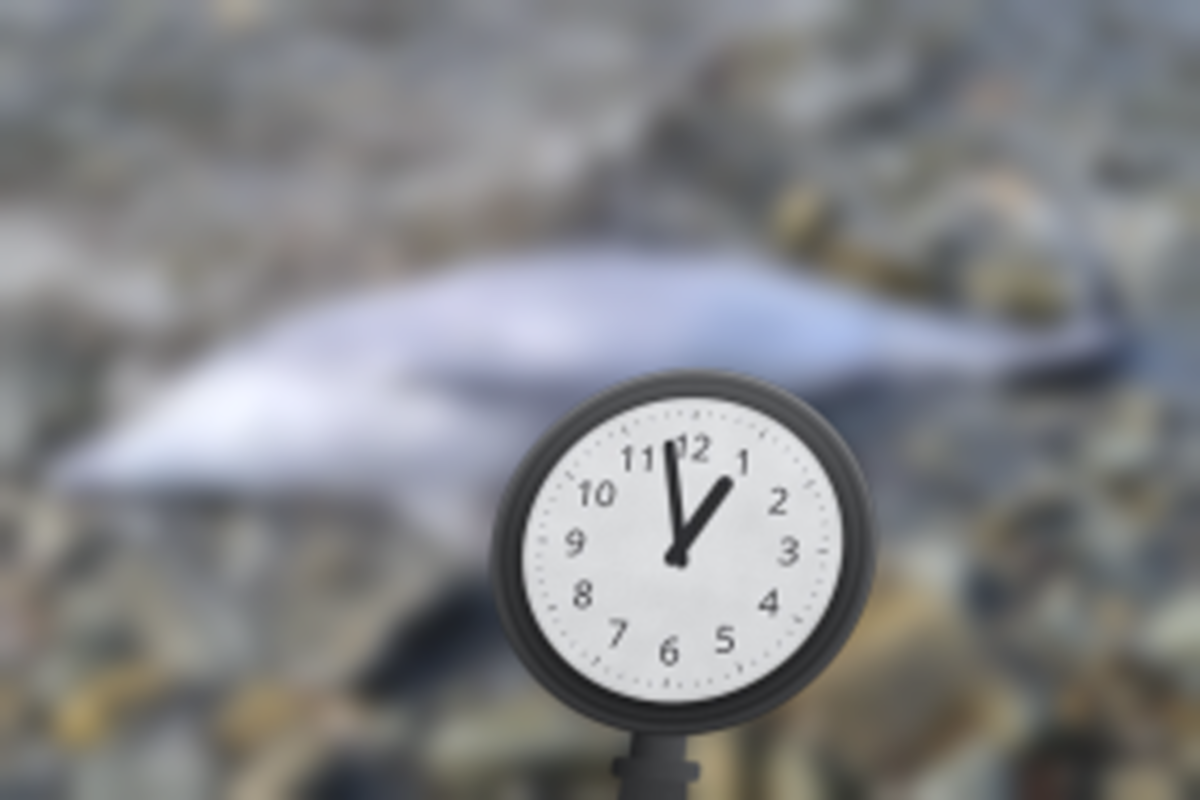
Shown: h=12 m=58
